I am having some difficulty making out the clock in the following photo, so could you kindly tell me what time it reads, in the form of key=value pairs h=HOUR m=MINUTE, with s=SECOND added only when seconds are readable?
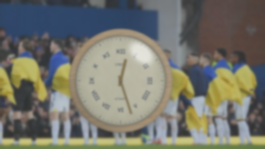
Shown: h=12 m=27
